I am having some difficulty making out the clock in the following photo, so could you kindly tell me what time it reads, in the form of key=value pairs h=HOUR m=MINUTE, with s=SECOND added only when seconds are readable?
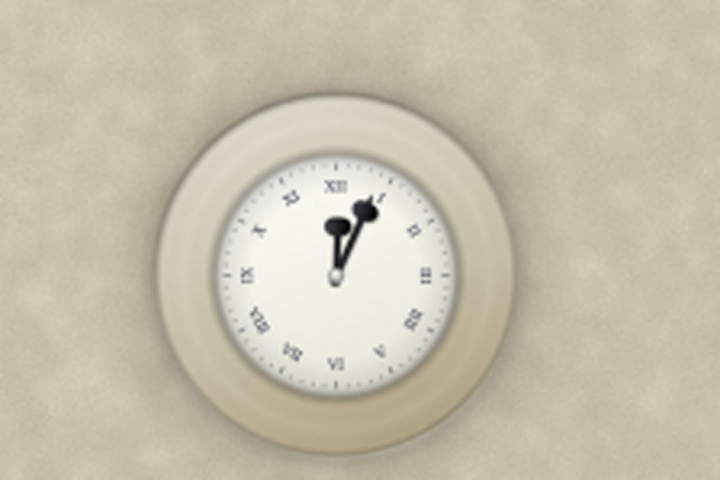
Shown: h=12 m=4
